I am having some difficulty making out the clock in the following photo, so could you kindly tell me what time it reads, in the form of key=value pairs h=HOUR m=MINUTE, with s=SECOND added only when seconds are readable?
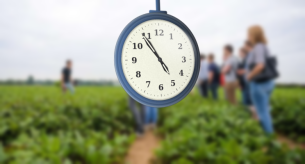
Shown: h=4 m=54
